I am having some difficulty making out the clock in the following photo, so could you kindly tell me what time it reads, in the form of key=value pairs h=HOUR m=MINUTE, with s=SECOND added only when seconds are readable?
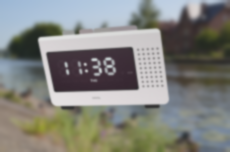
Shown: h=11 m=38
